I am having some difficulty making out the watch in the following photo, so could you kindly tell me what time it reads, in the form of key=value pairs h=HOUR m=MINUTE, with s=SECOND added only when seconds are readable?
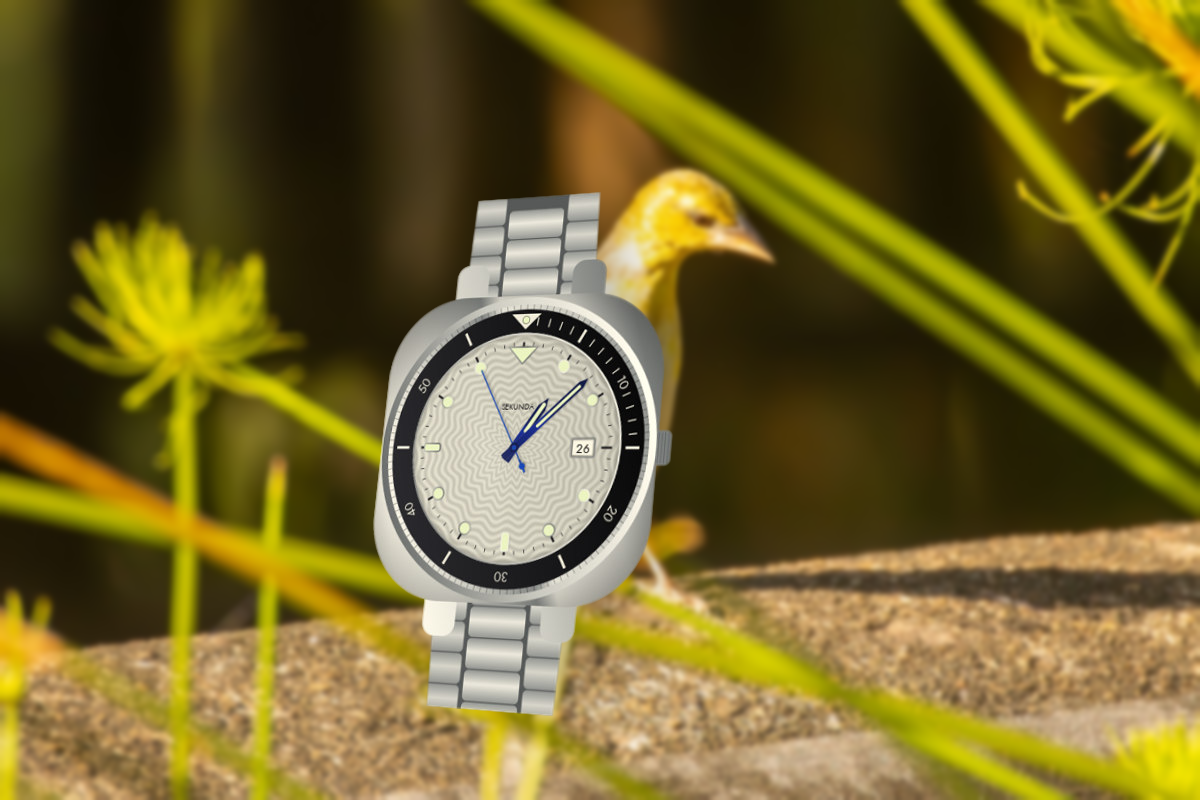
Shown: h=1 m=7 s=55
